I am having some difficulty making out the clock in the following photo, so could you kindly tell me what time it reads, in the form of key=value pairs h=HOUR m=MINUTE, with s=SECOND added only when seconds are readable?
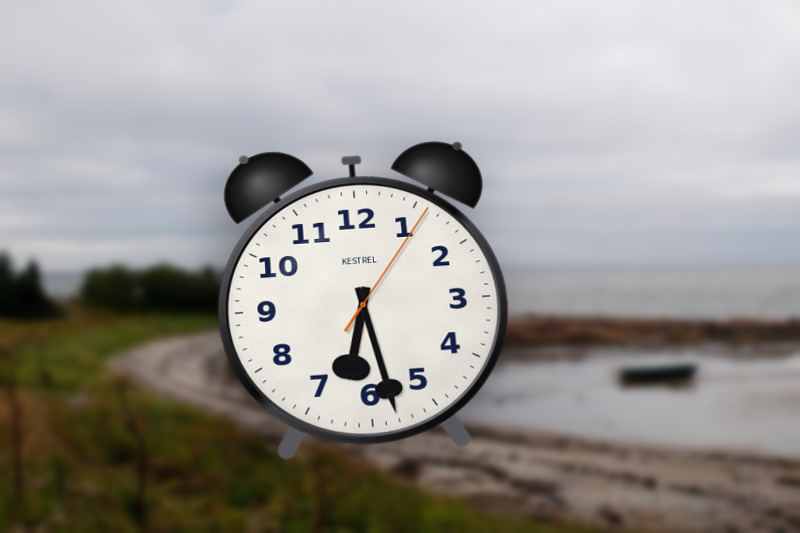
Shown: h=6 m=28 s=6
